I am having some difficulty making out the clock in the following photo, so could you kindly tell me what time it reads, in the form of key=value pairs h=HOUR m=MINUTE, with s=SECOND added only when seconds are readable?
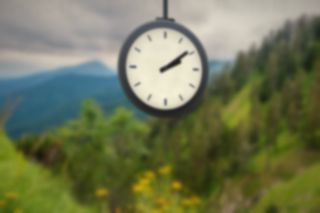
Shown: h=2 m=9
